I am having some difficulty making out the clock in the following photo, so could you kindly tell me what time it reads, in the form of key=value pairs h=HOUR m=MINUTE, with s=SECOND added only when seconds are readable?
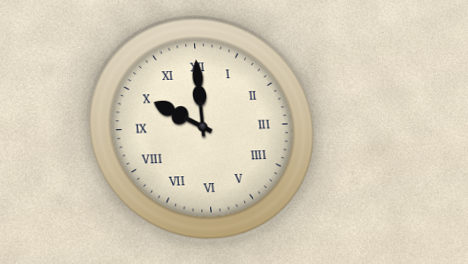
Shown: h=10 m=0
